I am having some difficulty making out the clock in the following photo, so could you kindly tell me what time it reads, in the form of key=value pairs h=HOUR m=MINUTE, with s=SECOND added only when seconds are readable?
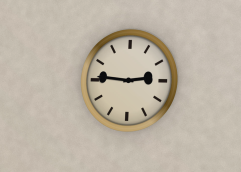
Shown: h=2 m=46
